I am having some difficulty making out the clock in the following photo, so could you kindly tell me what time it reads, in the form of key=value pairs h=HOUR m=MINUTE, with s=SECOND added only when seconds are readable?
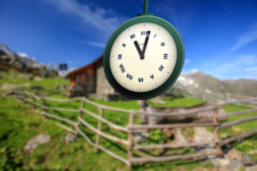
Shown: h=11 m=2
